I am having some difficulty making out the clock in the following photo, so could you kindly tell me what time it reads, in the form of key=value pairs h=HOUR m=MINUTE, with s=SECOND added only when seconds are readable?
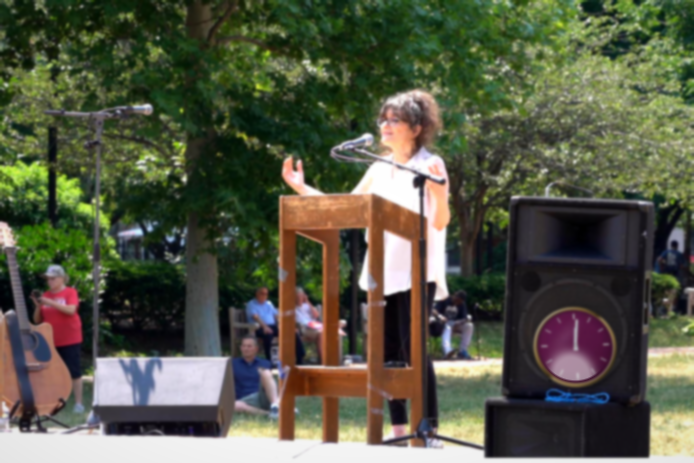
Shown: h=12 m=1
